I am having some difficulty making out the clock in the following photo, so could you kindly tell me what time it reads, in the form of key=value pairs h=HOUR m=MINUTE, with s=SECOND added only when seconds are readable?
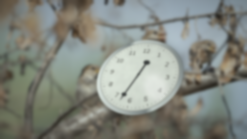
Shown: h=12 m=33
